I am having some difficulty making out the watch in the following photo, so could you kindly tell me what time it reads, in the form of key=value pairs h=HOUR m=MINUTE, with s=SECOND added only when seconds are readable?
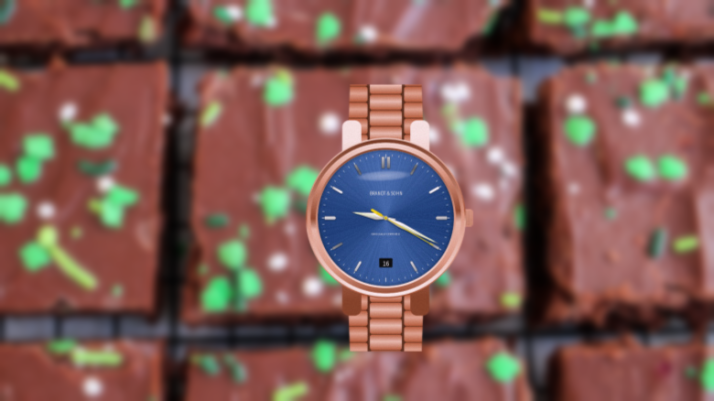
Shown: h=9 m=19 s=20
